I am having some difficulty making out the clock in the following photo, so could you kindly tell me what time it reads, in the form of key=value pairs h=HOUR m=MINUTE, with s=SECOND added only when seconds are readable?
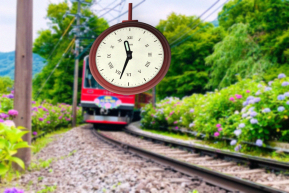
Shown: h=11 m=33
